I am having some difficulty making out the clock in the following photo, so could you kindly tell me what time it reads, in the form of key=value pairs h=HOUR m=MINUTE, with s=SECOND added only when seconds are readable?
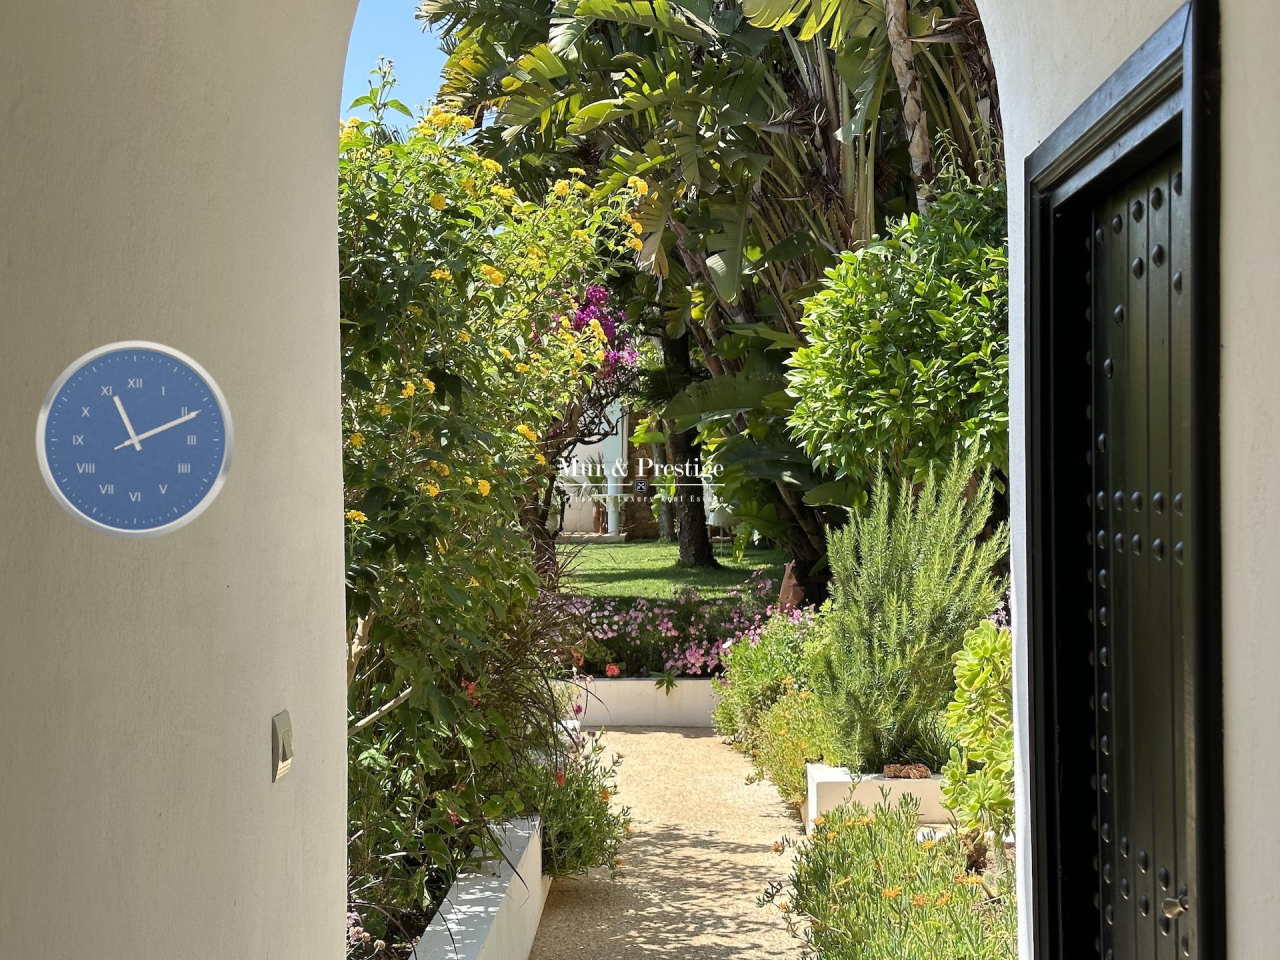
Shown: h=11 m=11 s=11
